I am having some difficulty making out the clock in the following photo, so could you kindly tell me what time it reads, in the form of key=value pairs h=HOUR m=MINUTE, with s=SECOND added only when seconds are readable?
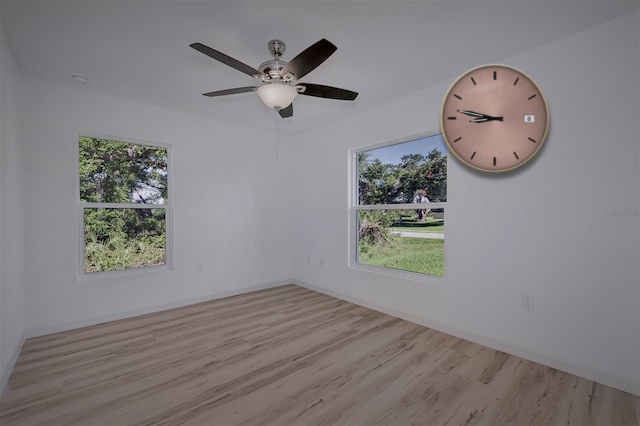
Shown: h=8 m=47
